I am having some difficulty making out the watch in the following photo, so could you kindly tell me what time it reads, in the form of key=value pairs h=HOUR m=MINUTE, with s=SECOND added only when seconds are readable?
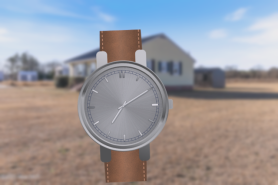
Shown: h=7 m=10
